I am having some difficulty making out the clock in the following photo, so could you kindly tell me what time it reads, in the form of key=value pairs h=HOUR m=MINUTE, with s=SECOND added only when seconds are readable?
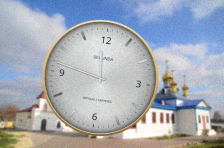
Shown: h=11 m=47
